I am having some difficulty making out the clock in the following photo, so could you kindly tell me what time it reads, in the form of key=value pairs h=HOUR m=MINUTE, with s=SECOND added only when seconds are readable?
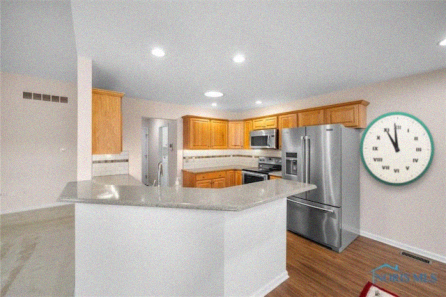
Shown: h=10 m=59
